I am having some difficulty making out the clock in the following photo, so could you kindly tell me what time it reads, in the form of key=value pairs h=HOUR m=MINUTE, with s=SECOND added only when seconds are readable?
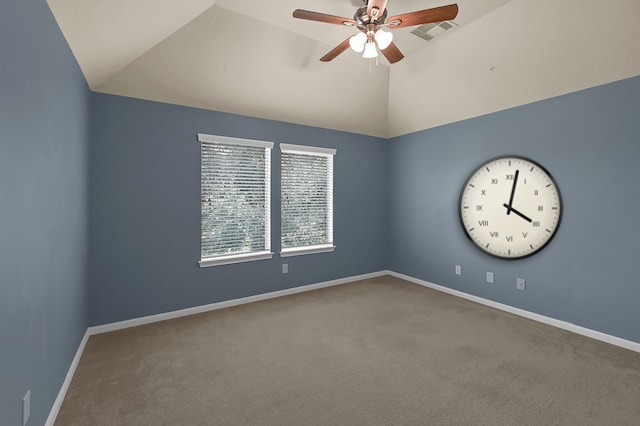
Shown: h=4 m=2
